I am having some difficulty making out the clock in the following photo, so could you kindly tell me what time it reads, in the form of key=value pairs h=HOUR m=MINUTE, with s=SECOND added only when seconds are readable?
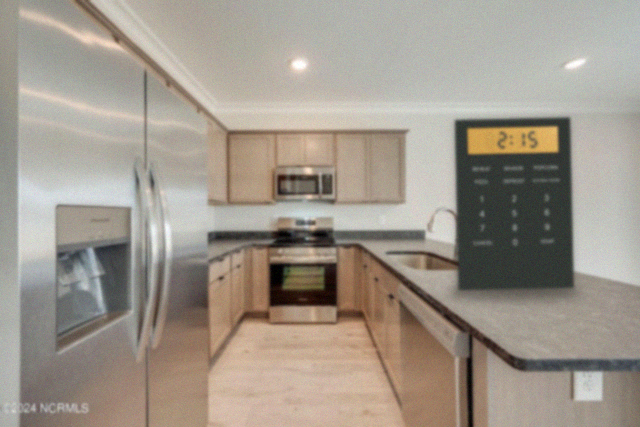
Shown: h=2 m=15
